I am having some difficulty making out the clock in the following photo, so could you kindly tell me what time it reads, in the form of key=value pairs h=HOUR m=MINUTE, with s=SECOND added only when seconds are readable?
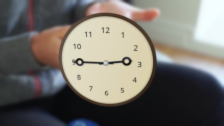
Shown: h=2 m=45
